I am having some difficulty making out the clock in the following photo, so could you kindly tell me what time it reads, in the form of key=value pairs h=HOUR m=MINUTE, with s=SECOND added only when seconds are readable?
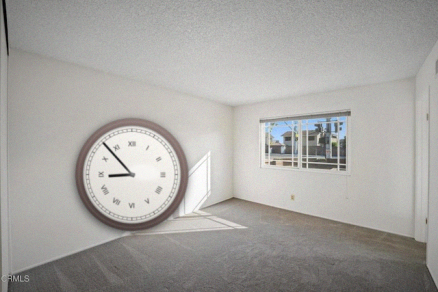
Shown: h=8 m=53
